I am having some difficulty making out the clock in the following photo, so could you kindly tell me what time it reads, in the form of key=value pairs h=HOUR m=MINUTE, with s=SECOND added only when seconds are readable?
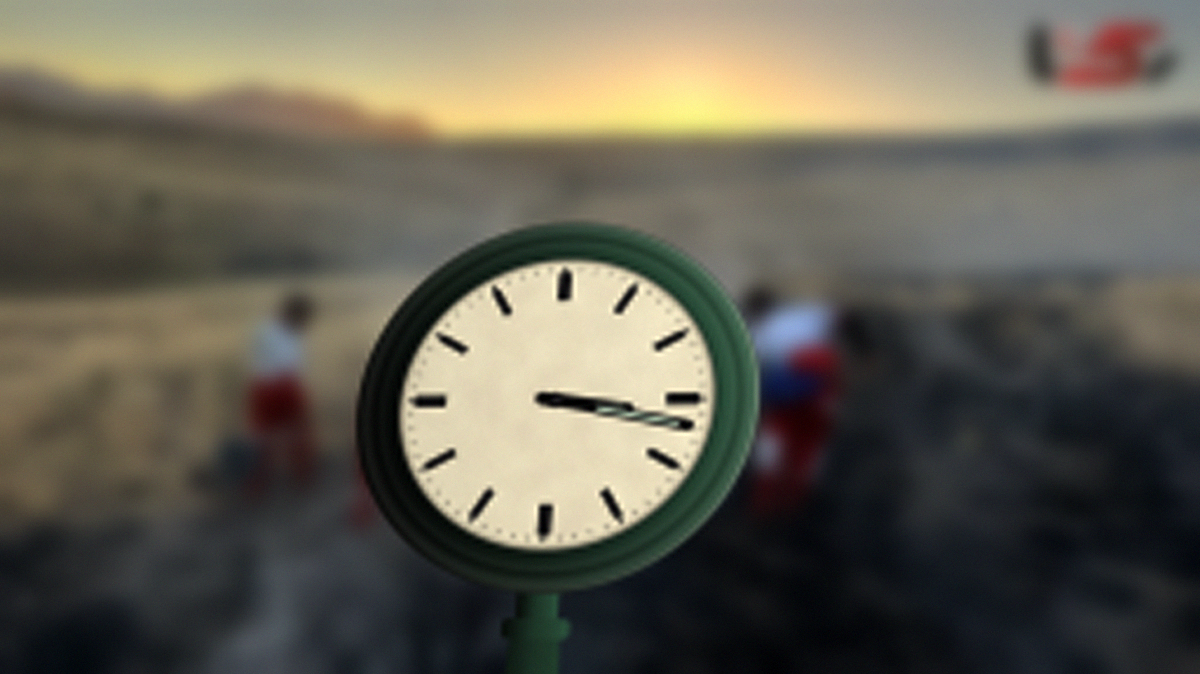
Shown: h=3 m=17
